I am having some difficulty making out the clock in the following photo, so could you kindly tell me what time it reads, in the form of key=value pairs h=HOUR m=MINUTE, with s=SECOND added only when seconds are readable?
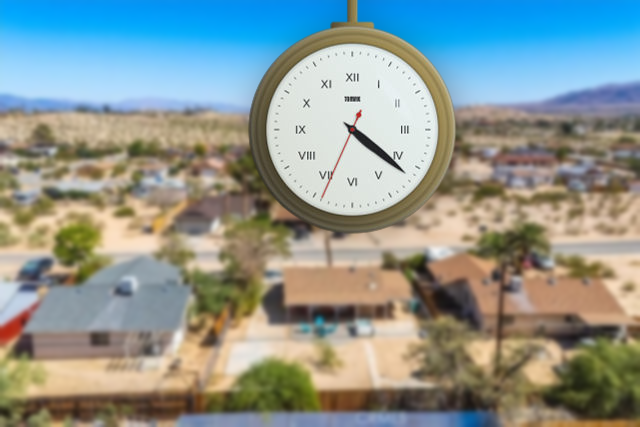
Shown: h=4 m=21 s=34
